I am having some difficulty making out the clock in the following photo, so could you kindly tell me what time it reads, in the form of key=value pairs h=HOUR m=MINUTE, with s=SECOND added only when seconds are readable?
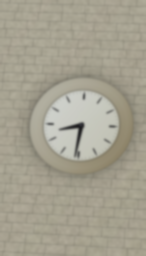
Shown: h=8 m=31
